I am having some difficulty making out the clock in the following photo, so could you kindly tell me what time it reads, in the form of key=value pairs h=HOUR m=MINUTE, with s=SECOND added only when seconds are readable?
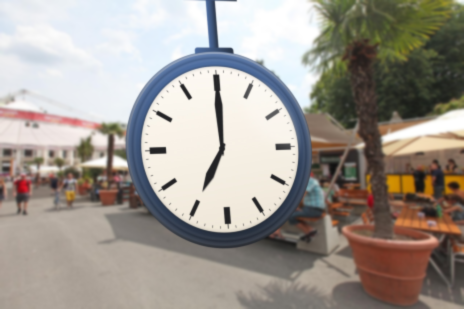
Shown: h=7 m=0
